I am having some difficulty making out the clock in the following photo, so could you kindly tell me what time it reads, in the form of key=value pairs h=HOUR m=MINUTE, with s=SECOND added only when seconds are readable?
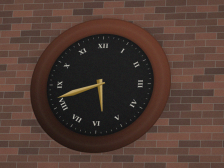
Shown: h=5 m=42
